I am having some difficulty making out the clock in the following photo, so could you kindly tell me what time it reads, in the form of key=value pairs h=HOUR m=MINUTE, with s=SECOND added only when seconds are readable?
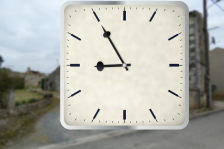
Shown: h=8 m=55
